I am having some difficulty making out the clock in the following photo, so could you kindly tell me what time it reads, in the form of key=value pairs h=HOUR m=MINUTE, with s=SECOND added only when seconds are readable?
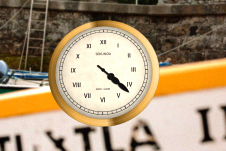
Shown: h=4 m=22
